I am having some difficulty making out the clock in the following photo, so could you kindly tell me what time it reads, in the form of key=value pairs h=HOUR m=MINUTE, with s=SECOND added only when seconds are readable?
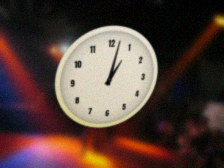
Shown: h=1 m=2
